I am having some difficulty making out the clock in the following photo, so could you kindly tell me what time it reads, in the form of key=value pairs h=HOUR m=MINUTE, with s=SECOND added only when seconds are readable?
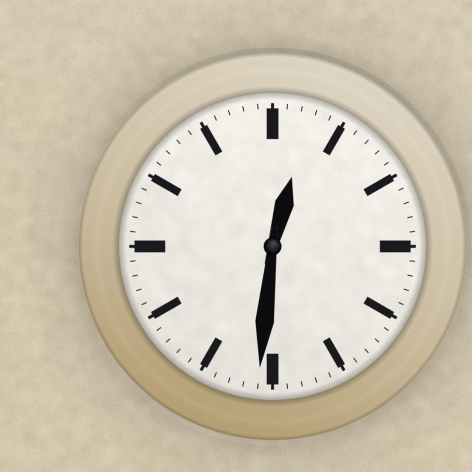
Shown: h=12 m=31
